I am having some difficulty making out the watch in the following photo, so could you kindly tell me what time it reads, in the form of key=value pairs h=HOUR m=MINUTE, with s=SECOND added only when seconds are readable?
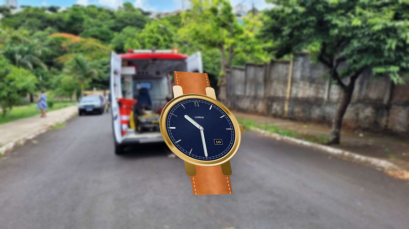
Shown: h=10 m=30
